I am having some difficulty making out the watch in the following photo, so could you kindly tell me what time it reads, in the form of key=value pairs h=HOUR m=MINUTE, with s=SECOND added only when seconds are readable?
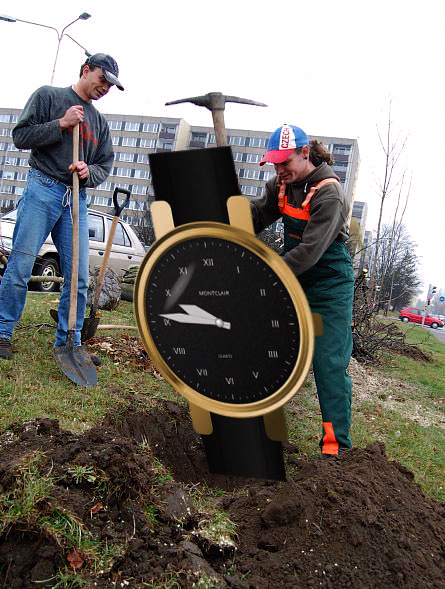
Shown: h=9 m=46
